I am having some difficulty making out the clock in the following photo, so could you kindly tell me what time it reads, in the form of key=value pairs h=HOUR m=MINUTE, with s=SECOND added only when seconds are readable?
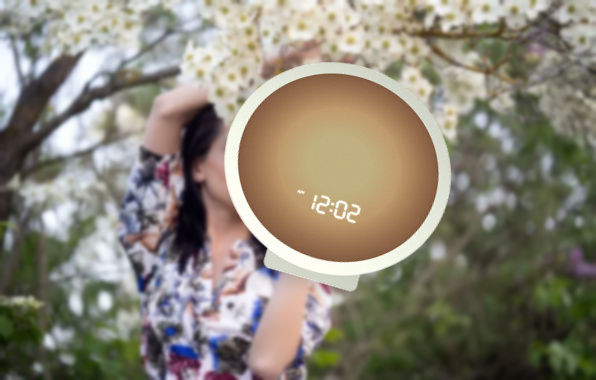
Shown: h=12 m=2
